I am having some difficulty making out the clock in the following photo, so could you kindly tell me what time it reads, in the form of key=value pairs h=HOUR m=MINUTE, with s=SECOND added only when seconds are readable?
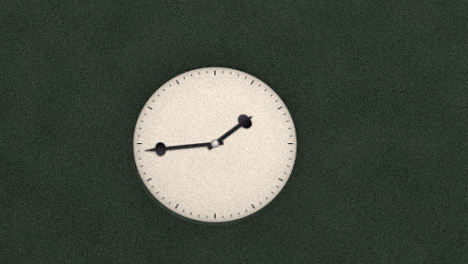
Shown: h=1 m=44
